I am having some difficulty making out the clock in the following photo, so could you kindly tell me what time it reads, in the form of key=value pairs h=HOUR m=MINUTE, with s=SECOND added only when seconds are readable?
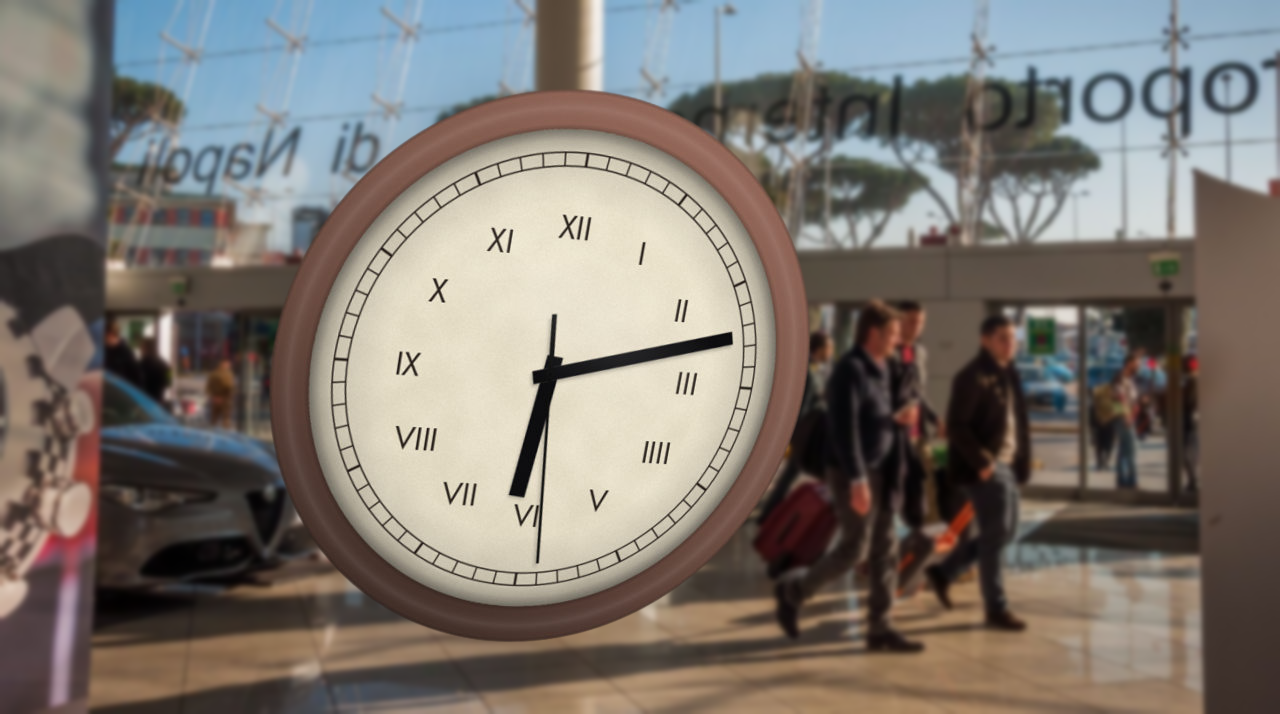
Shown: h=6 m=12 s=29
